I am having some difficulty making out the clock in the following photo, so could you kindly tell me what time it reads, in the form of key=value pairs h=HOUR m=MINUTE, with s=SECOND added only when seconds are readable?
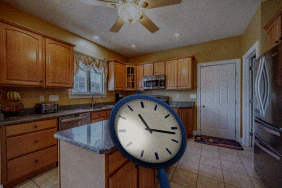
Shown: h=11 m=17
